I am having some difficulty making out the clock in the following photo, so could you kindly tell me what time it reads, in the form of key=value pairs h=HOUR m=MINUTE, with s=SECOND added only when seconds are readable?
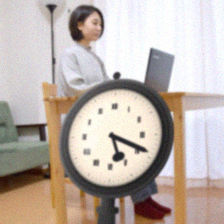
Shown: h=5 m=19
